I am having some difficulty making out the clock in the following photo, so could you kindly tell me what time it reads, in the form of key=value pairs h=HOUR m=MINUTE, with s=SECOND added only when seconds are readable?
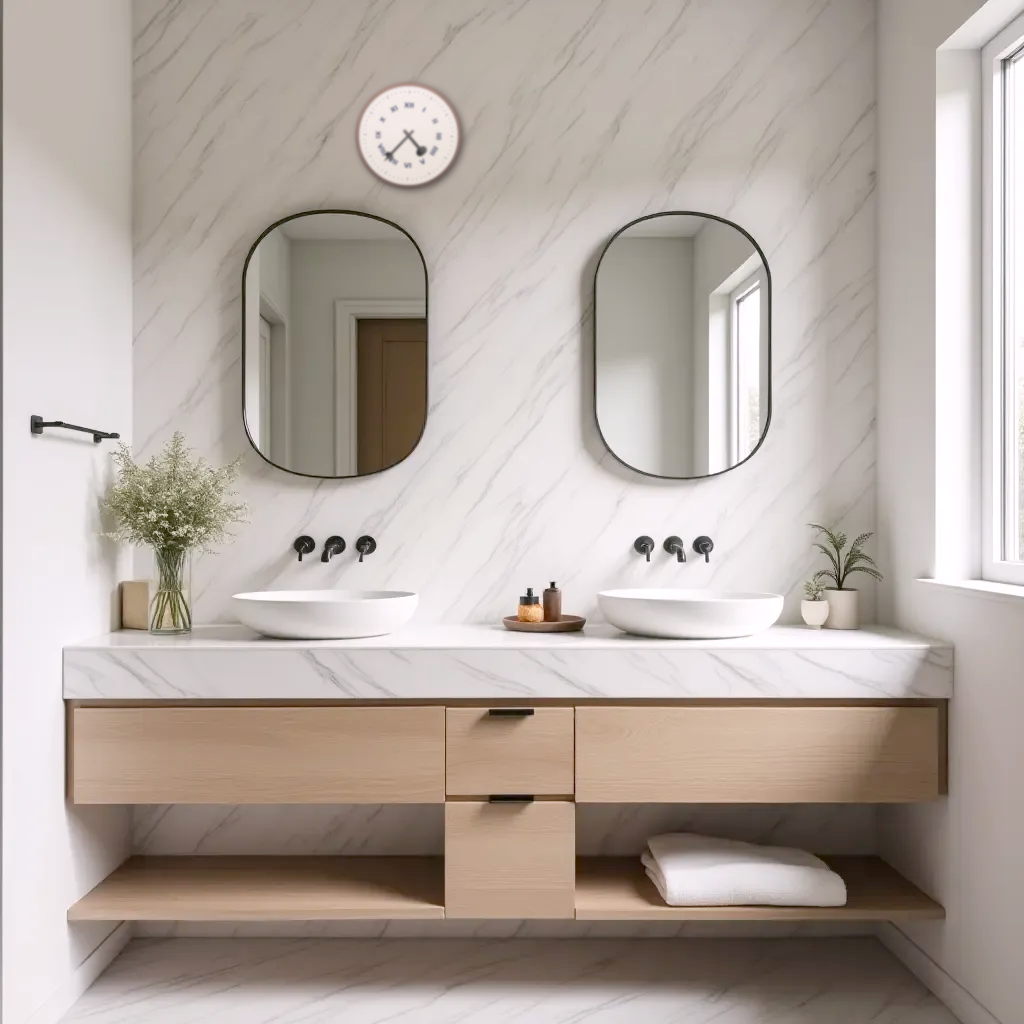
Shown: h=4 m=37
